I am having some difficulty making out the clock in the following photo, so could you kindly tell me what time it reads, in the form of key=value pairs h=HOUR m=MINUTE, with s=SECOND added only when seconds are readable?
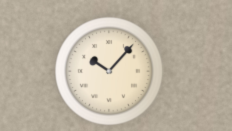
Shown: h=10 m=7
